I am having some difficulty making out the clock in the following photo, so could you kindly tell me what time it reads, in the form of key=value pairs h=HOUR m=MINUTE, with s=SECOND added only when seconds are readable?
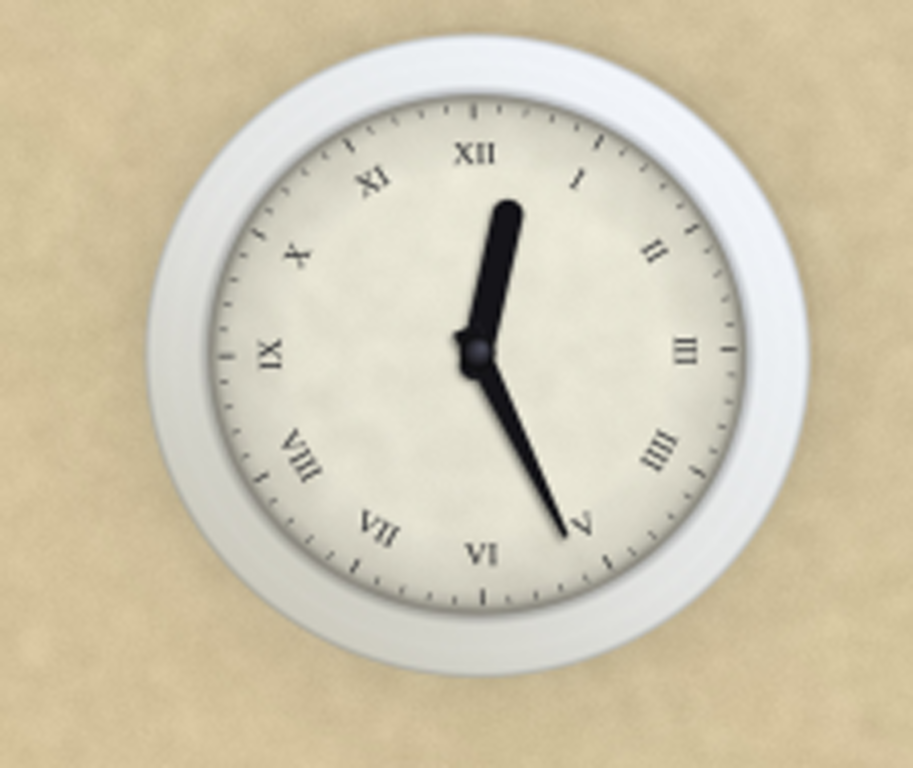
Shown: h=12 m=26
